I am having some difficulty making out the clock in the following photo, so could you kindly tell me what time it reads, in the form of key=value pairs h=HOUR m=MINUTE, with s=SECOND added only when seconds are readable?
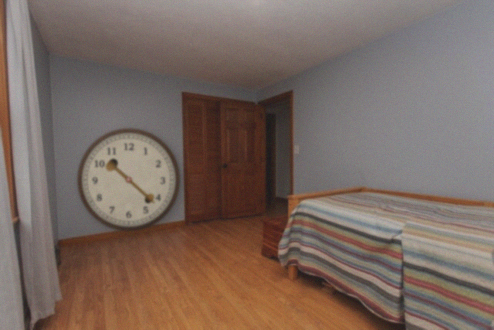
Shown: h=10 m=22
